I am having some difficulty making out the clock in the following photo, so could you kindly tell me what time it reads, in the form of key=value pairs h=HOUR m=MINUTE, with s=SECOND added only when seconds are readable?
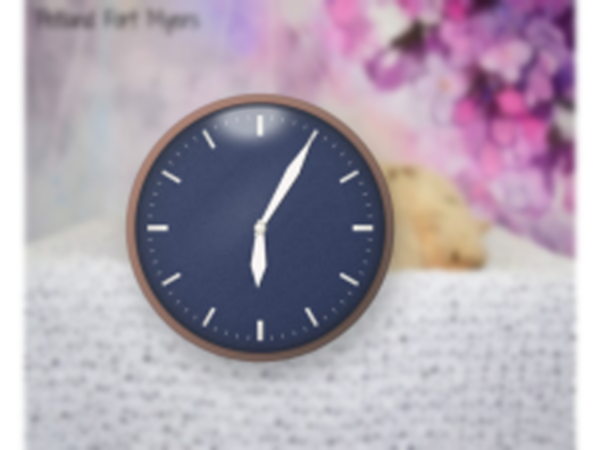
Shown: h=6 m=5
